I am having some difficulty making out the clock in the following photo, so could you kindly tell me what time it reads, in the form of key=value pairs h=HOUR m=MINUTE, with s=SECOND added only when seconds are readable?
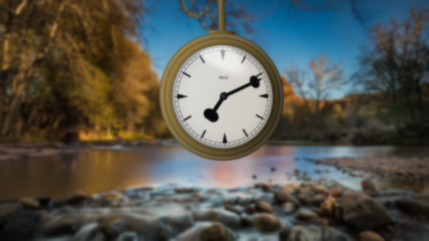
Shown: h=7 m=11
